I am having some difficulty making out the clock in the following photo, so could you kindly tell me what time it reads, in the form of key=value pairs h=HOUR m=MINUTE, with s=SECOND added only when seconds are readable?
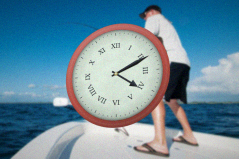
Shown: h=4 m=11
